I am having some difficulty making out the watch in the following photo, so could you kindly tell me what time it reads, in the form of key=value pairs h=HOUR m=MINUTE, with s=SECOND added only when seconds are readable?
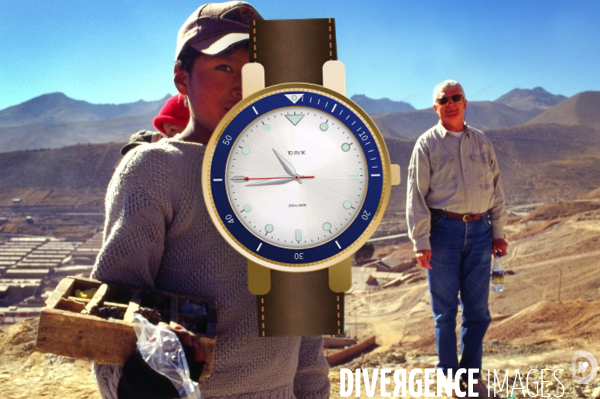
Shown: h=10 m=43 s=45
